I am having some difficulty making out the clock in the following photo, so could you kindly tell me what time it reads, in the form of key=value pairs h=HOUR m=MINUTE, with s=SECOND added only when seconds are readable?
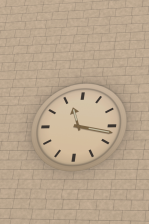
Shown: h=11 m=17
